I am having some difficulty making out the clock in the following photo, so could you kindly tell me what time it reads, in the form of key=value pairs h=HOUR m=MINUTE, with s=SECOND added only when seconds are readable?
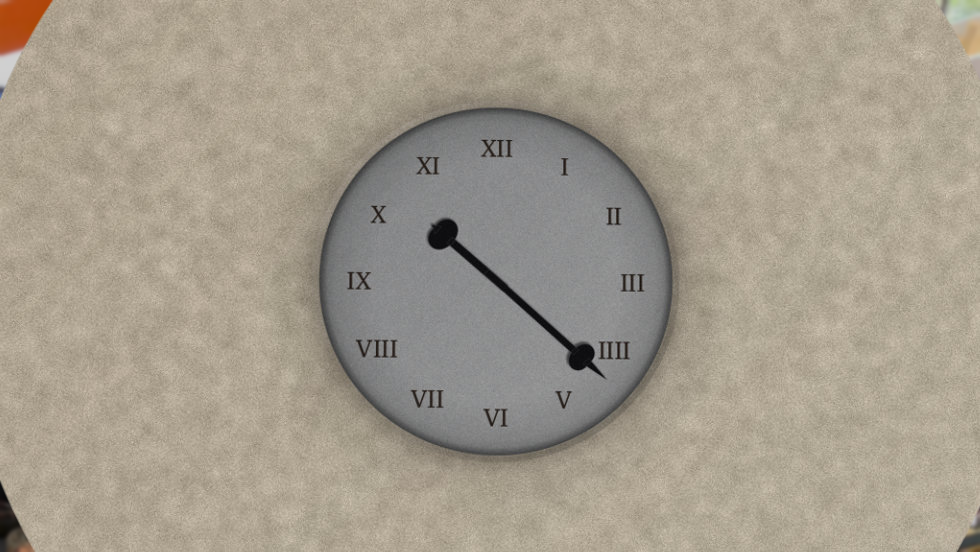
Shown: h=10 m=22
